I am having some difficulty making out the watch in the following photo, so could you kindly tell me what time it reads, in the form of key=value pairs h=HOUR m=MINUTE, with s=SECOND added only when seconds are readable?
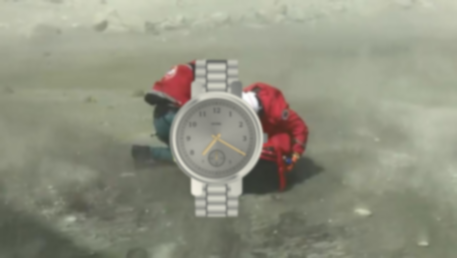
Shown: h=7 m=20
